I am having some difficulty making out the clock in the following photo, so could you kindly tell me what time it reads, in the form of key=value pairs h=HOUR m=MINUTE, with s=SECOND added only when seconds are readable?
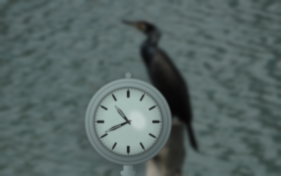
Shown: h=10 m=41
